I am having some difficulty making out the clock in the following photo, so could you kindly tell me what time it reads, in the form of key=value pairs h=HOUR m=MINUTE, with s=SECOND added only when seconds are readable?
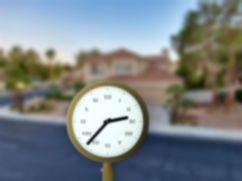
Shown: h=2 m=37
